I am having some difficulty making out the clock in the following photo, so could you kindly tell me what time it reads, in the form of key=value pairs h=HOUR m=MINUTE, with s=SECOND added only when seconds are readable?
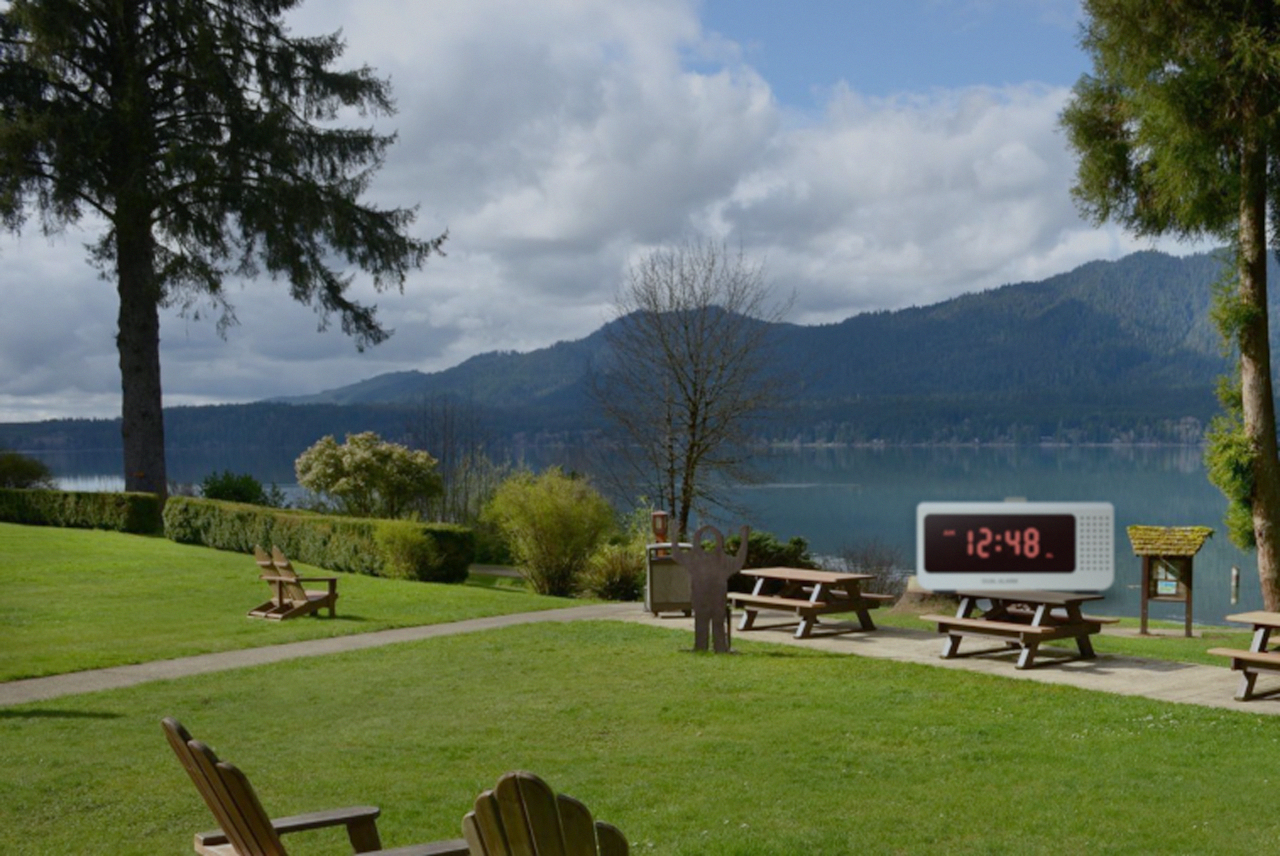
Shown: h=12 m=48
